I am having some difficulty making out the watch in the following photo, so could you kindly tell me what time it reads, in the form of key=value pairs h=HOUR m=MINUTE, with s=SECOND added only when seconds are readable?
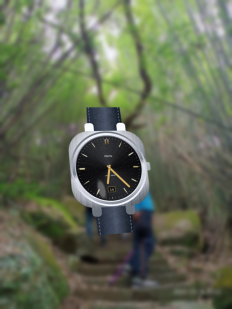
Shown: h=6 m=23
